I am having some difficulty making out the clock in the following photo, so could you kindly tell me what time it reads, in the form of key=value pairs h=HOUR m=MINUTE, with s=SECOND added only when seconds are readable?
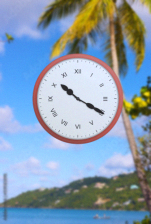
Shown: h=10 m=20
